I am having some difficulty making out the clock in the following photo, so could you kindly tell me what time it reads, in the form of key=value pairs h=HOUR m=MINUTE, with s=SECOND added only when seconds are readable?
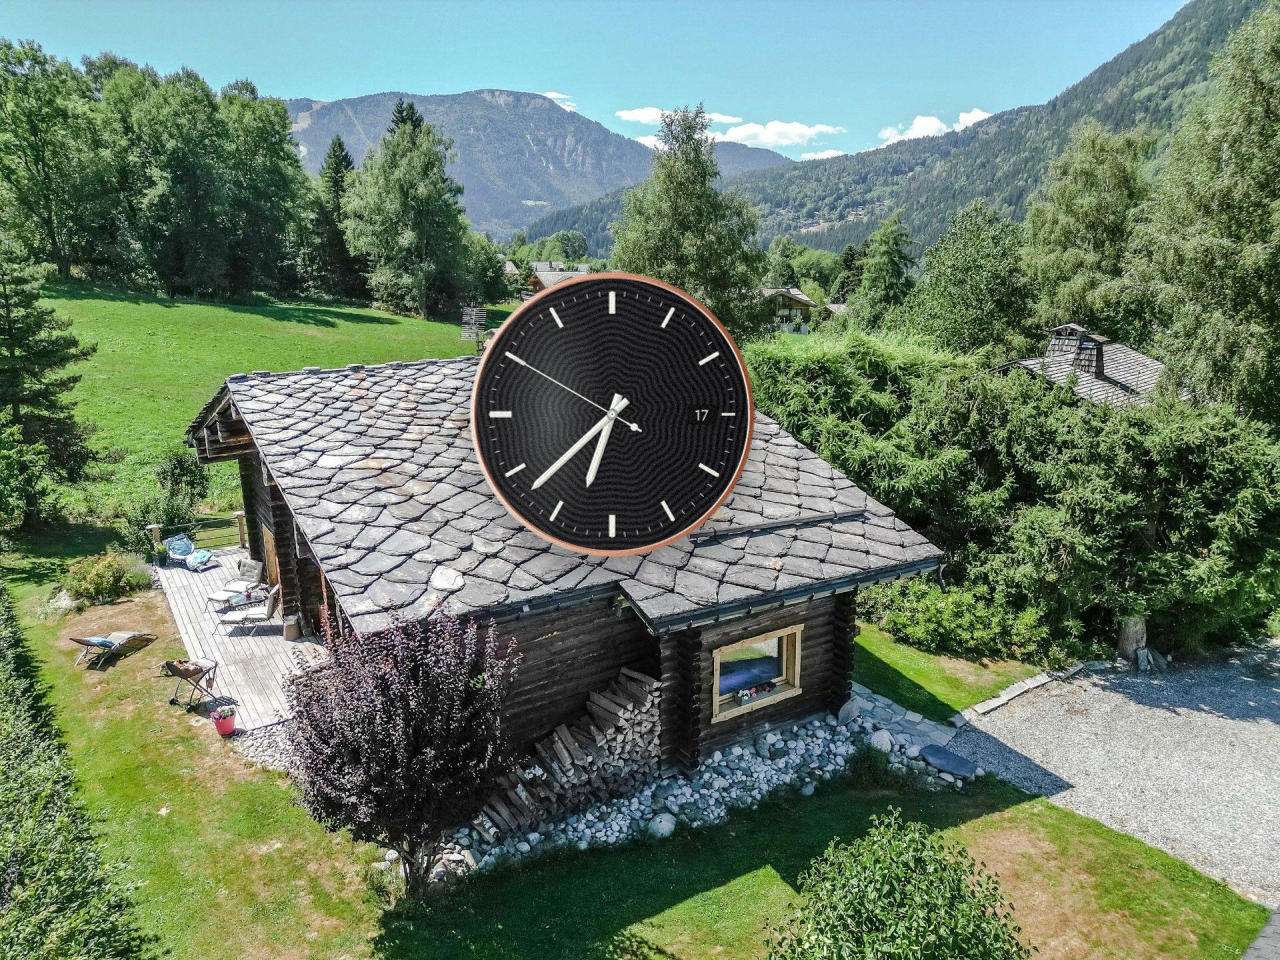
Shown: h=6 m=37 s=50
